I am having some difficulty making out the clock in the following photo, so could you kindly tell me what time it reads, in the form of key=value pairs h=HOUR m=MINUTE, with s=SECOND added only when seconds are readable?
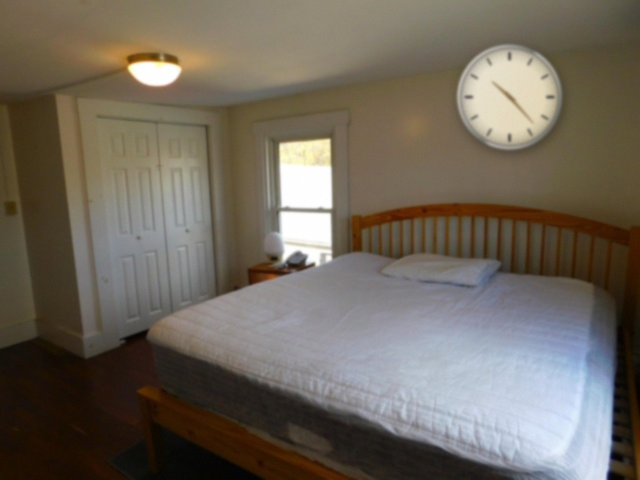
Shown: h=10 m=23
